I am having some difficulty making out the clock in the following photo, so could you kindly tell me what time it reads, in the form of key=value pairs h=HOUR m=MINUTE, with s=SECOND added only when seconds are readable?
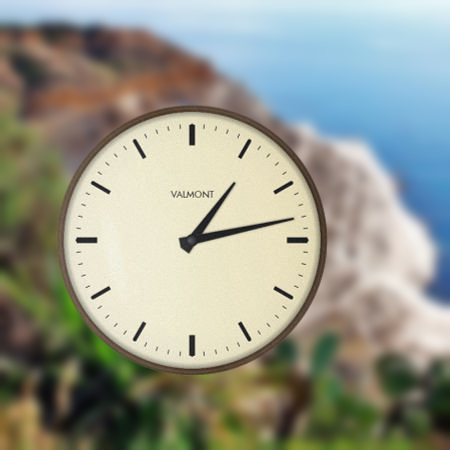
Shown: h=1 m=13
